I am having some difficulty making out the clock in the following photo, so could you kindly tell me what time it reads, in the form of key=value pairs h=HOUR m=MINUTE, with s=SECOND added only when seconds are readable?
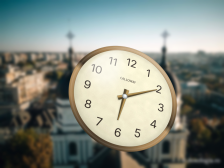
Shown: h=6 m=10
